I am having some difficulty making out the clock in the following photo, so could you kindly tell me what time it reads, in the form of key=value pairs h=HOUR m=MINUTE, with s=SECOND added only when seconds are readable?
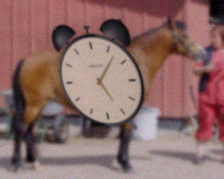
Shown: h=5 m=7
